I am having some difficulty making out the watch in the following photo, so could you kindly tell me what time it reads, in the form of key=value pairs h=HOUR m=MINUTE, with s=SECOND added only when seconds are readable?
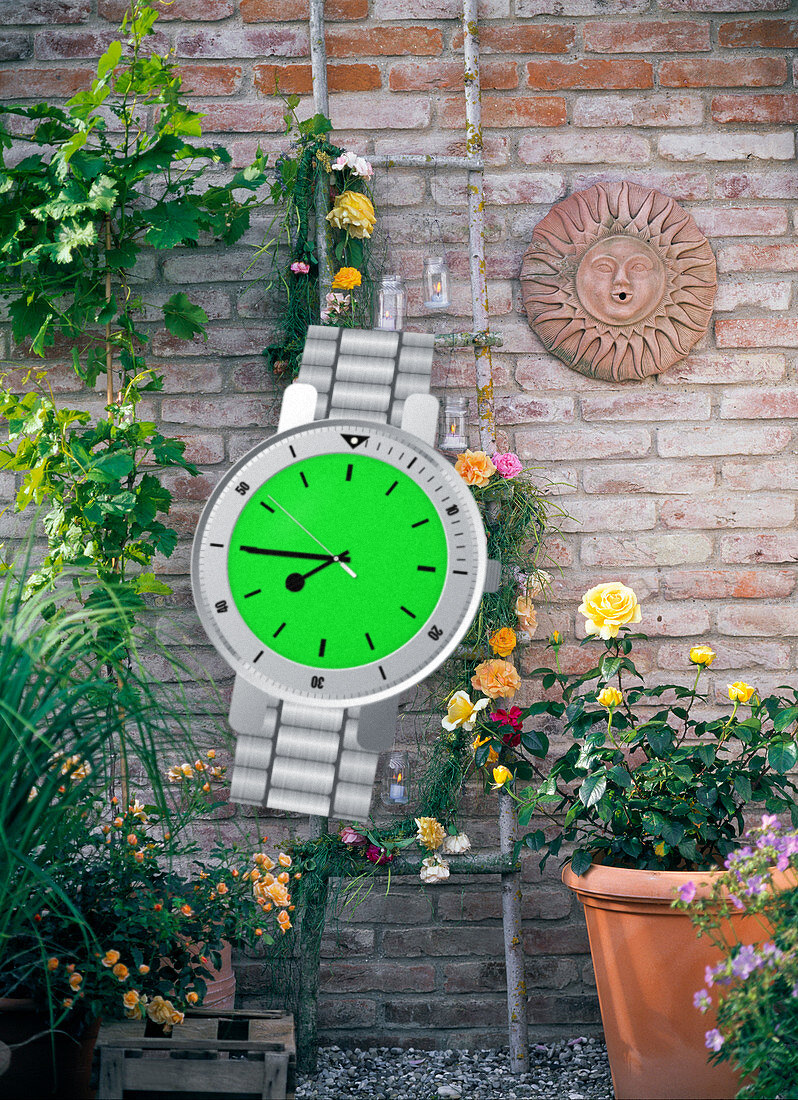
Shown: h=7 m=44 s=51
